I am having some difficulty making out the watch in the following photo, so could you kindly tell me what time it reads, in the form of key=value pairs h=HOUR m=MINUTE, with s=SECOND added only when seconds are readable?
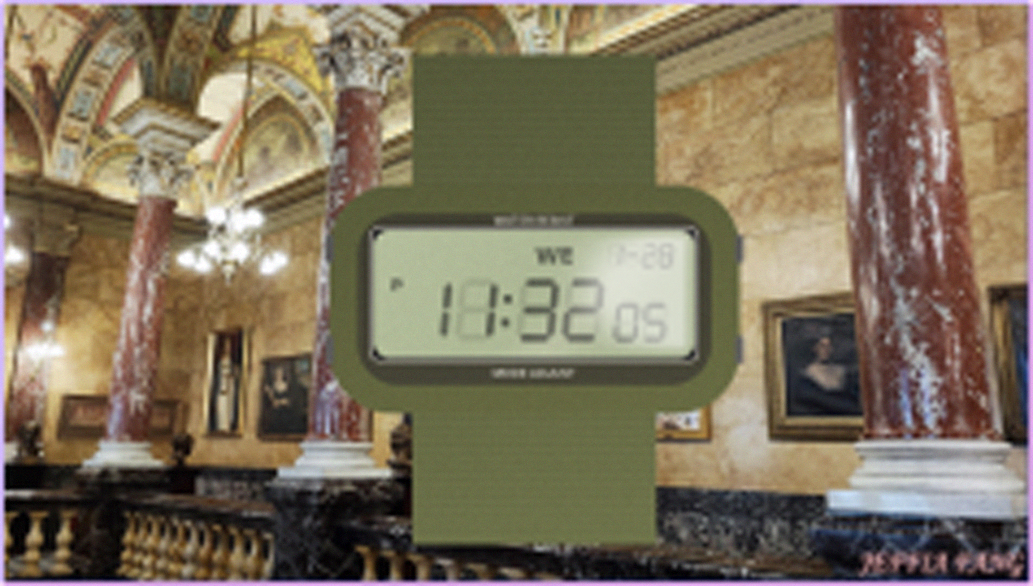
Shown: h=11 m=32 s=5
